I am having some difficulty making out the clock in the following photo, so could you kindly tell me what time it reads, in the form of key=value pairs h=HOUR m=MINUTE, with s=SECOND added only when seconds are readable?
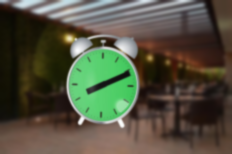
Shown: h=8 m=11
